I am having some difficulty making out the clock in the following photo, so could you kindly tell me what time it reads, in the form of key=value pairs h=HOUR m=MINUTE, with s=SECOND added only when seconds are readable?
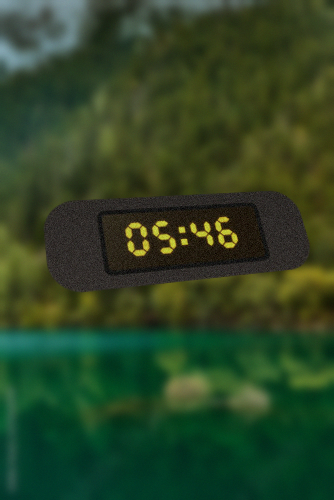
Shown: h=5 m=46
